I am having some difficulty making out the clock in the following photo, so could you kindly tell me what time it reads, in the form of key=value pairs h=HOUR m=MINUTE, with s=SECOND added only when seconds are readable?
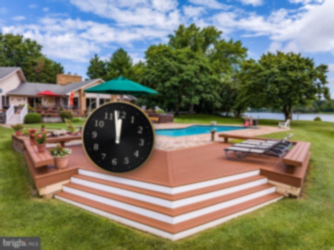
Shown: h=11 m=58
